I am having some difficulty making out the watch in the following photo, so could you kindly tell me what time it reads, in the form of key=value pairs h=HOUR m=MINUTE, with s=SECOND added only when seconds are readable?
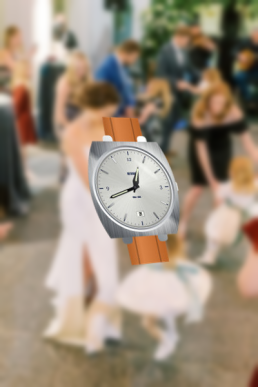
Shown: h=12 m=42
